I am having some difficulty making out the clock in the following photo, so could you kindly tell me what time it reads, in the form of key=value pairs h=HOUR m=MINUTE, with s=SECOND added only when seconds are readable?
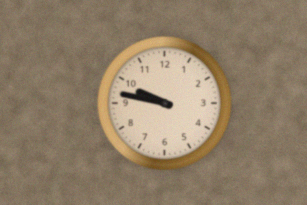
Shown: h=9 m=47
